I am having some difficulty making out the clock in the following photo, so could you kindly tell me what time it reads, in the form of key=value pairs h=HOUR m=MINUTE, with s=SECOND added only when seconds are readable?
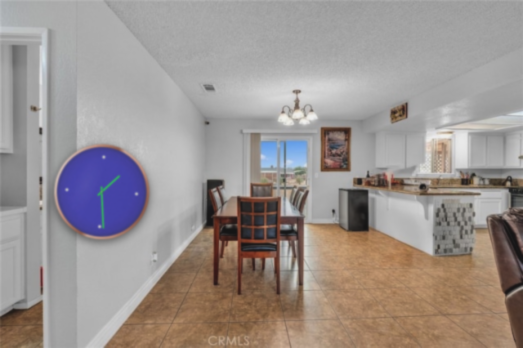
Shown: h=1 m=29
